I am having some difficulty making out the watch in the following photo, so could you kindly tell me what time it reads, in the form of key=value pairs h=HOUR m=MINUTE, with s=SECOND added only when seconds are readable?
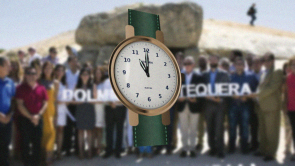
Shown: h=11 m=0
